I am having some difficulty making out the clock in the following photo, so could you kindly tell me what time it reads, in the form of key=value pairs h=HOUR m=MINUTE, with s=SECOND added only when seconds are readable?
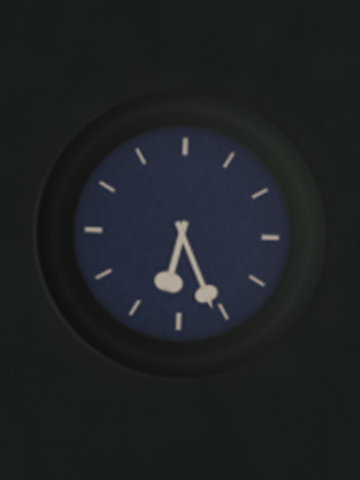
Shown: h=6 m=26
